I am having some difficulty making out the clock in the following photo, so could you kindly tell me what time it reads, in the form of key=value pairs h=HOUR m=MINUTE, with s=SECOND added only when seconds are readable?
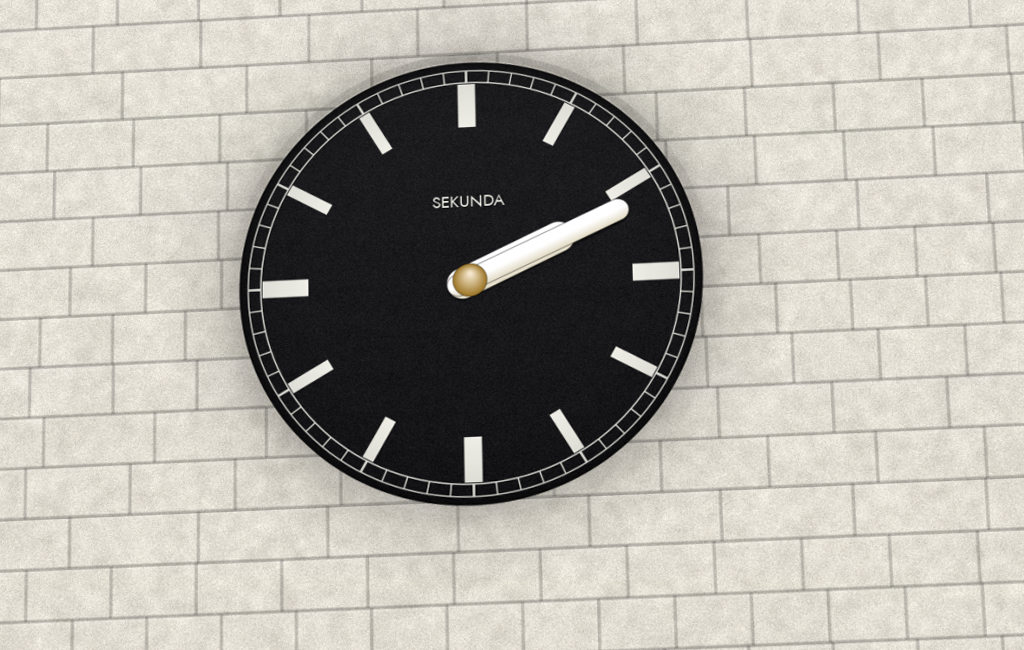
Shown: h=2 m=11
